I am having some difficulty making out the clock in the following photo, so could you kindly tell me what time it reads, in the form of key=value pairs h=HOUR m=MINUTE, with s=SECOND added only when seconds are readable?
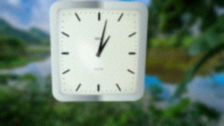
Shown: h=1 m=2
